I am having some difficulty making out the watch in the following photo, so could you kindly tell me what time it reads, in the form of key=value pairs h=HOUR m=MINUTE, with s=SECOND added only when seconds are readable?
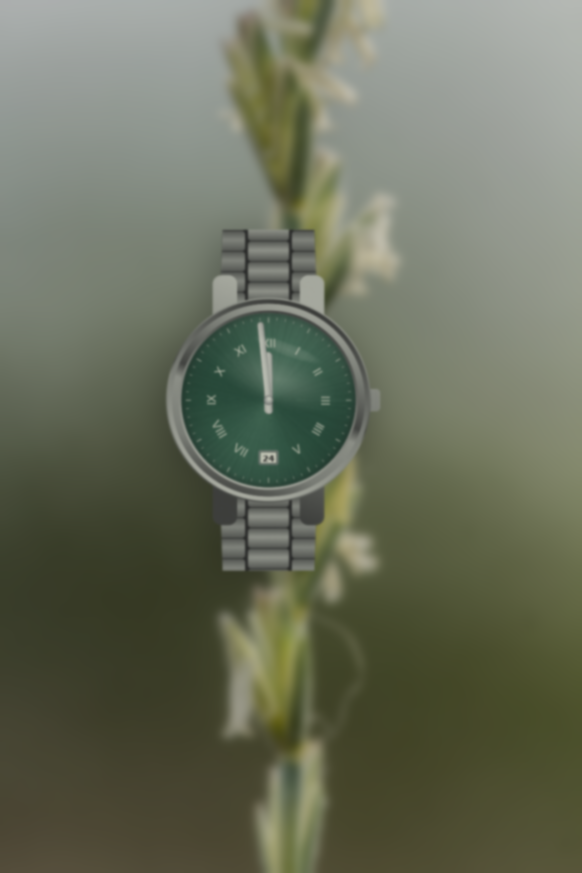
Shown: h=11 m=59
